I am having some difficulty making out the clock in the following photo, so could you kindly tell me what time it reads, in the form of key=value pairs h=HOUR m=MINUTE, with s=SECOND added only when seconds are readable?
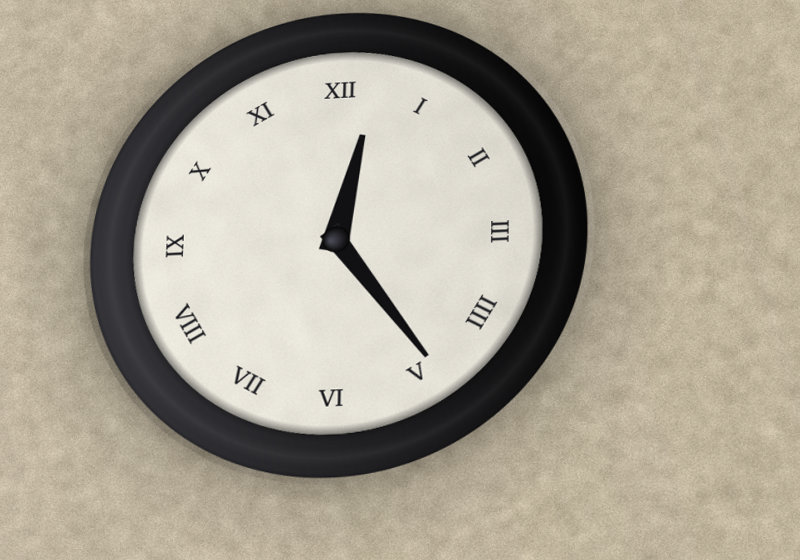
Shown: h=12 m=24
